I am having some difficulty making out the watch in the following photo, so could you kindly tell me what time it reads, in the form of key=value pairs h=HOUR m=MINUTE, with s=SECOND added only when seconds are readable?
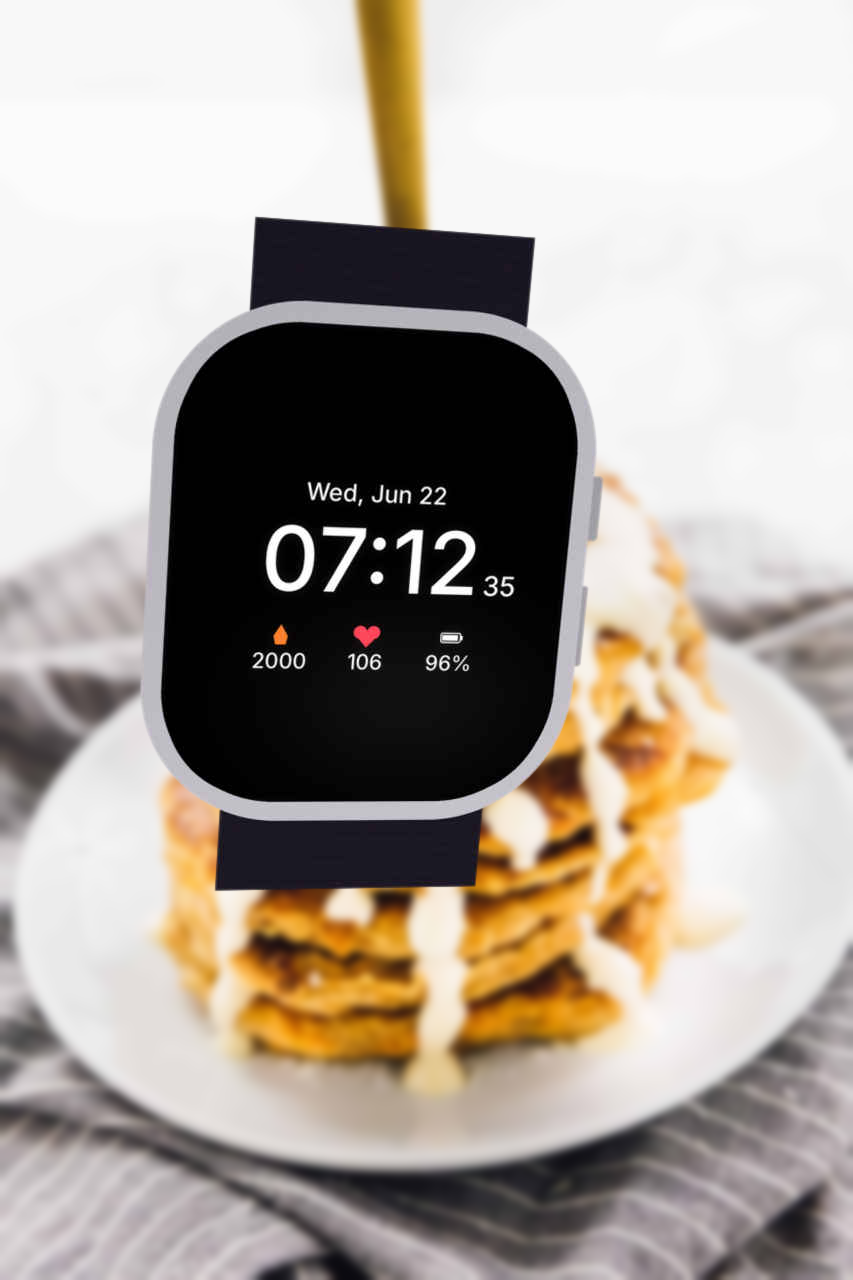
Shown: h=7 m=12 s=35
